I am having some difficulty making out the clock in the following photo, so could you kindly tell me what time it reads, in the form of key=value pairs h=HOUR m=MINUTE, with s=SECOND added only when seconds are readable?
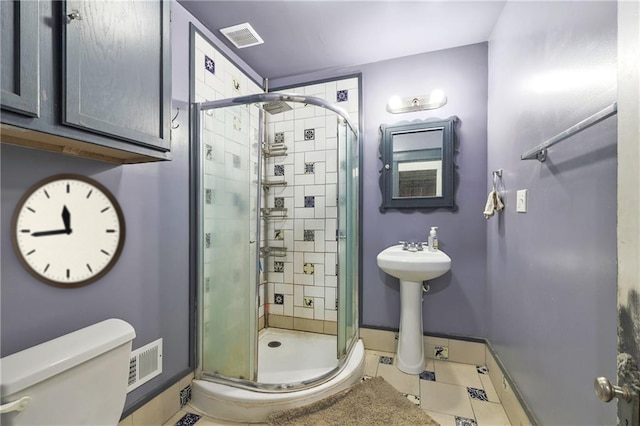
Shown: h=11 m=44
